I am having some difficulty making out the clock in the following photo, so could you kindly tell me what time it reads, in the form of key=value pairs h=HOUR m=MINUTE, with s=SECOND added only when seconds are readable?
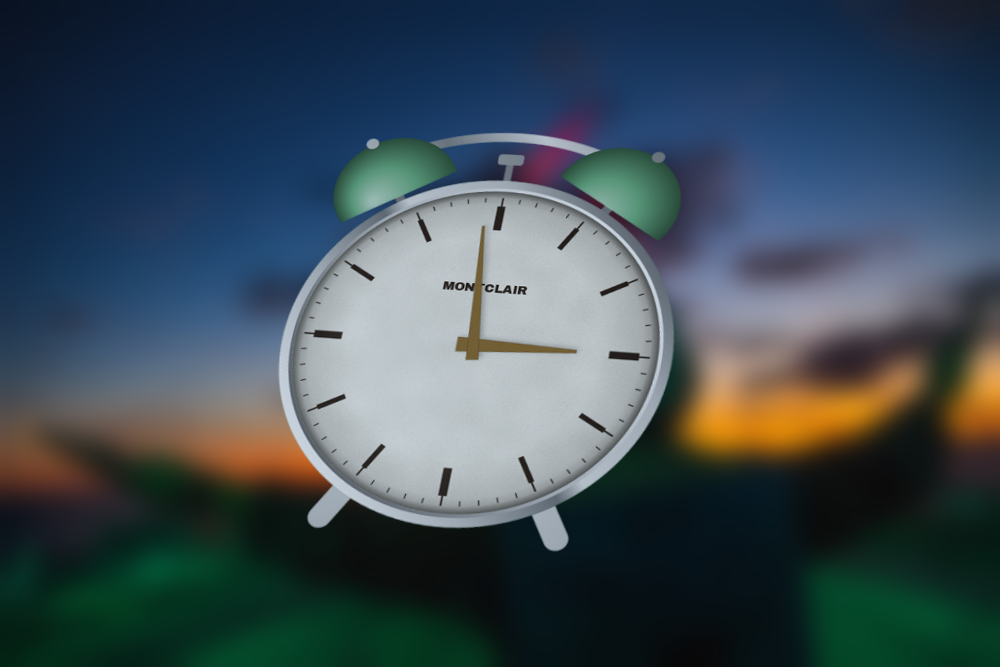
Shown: h=2 m=59
